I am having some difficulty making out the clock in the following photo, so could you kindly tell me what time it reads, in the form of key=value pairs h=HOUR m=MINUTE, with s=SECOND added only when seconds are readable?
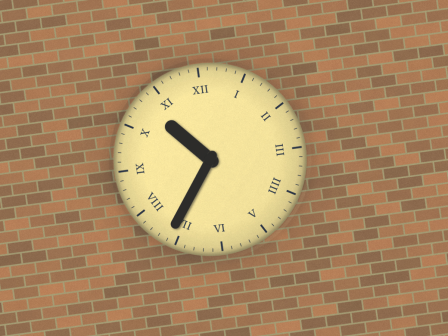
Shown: h=10 m=36
